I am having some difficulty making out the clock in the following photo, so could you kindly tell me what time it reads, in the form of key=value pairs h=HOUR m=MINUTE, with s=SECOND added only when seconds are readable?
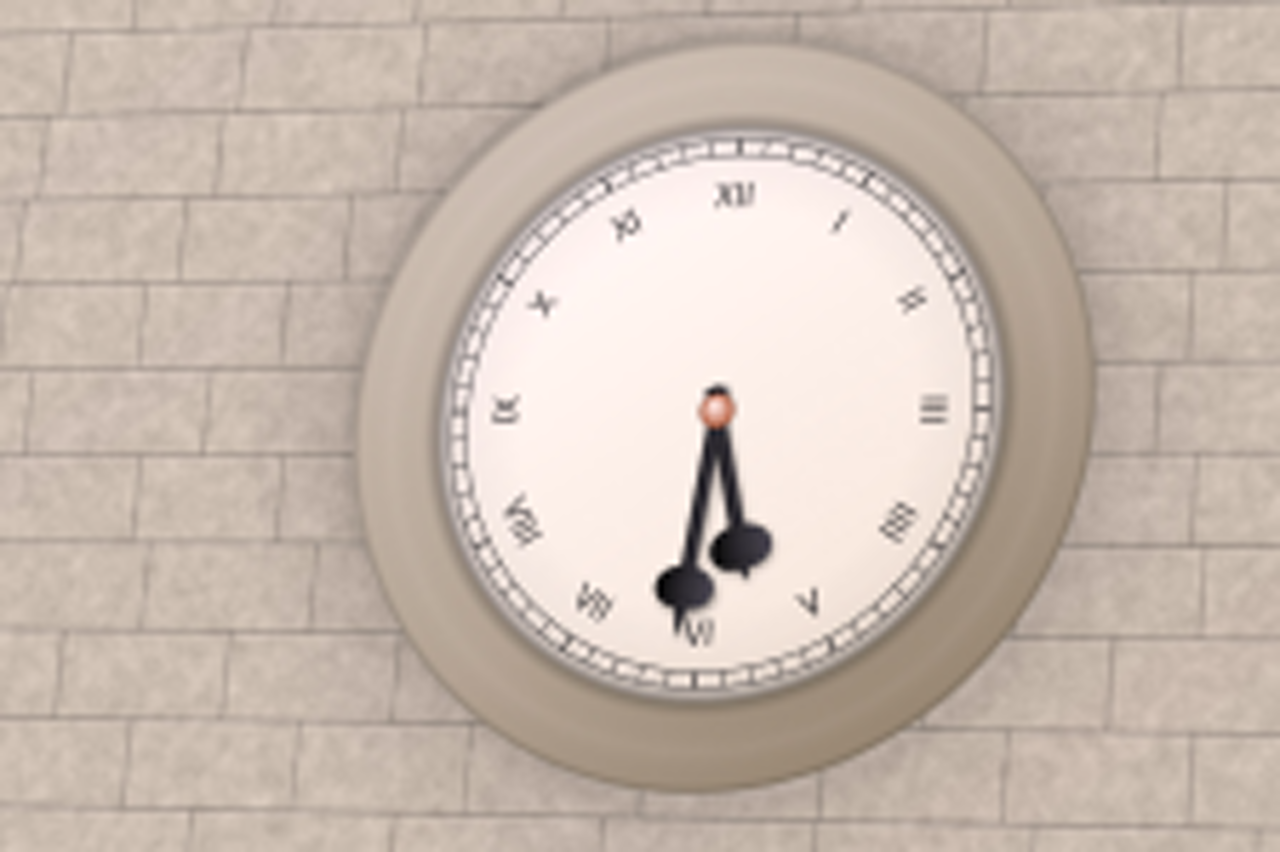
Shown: h=5 m=31
